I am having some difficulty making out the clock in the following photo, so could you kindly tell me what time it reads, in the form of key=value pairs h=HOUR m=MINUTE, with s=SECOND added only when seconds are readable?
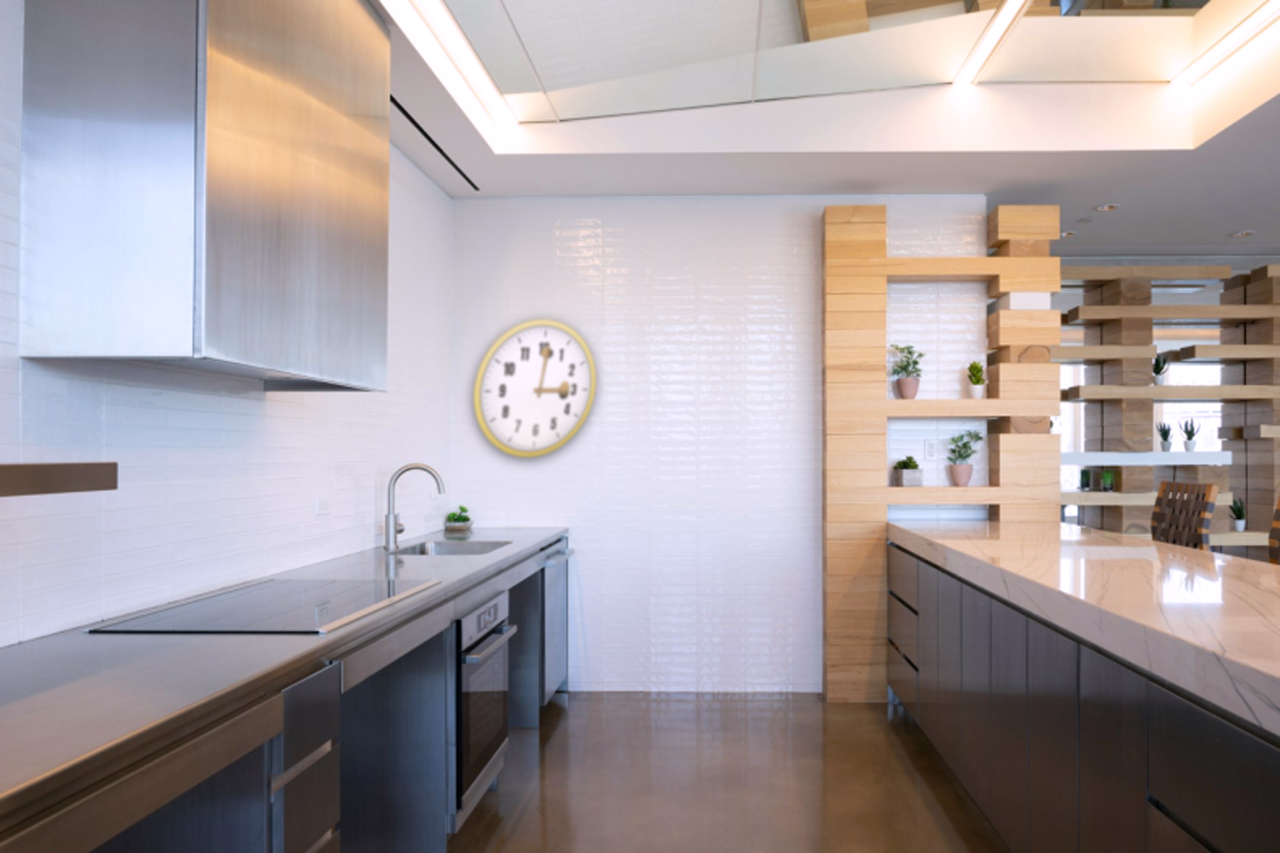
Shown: h=3 m=1
